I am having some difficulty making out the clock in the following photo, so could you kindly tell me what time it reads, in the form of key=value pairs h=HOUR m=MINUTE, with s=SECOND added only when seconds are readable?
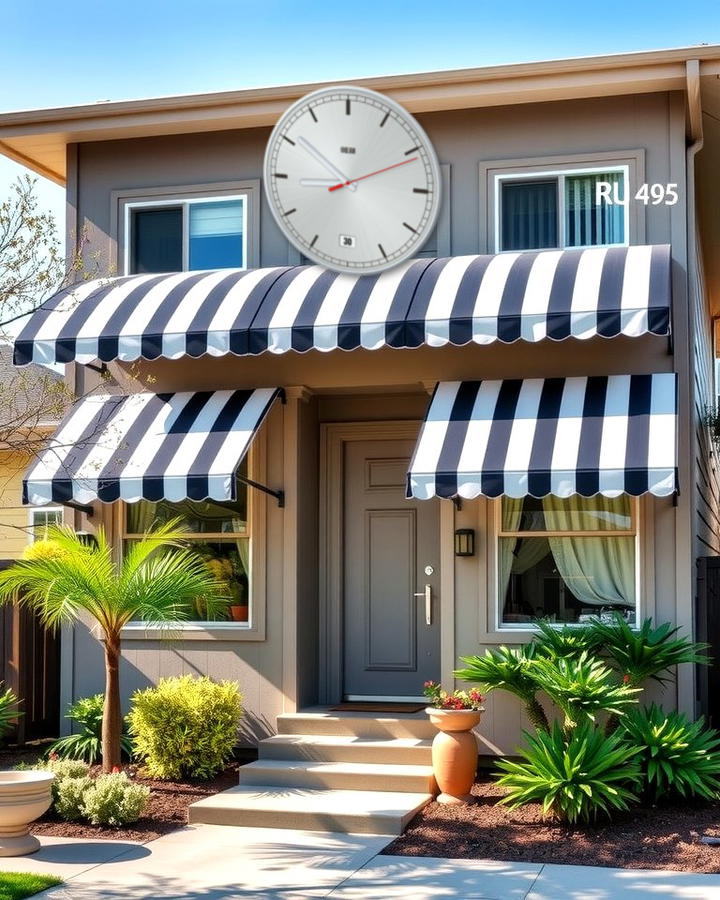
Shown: h=8 m=51 s=11
